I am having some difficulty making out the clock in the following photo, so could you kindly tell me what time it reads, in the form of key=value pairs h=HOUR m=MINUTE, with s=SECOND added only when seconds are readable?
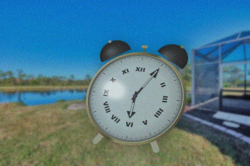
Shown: h=6 m=5
